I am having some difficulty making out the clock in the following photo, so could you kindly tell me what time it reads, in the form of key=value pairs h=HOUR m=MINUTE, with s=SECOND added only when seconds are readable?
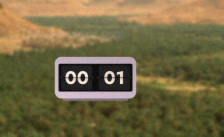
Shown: h=0 m=1
